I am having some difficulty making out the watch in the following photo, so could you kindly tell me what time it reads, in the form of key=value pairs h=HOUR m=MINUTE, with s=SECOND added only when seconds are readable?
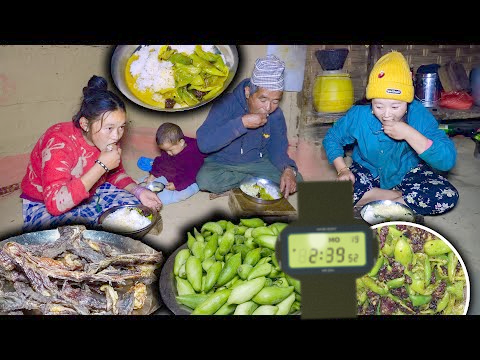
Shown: h=2 m=39
